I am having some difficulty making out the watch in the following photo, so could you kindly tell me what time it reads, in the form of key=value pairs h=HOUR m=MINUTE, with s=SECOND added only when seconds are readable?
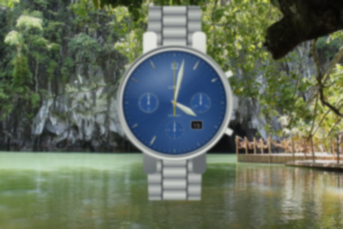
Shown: h=4 m=2
